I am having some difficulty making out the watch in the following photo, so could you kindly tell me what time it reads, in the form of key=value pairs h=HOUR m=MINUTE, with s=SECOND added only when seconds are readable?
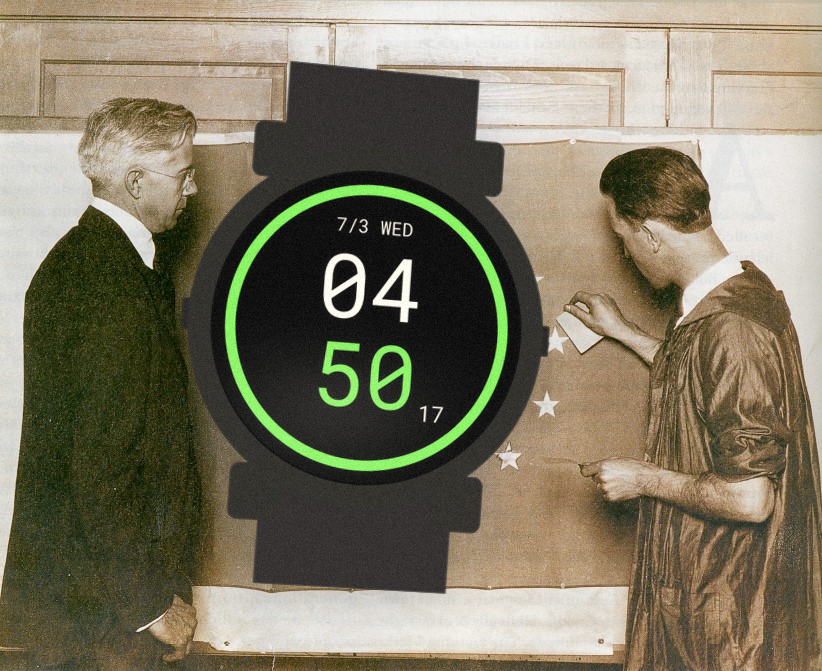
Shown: h=4 m=50 s=17
